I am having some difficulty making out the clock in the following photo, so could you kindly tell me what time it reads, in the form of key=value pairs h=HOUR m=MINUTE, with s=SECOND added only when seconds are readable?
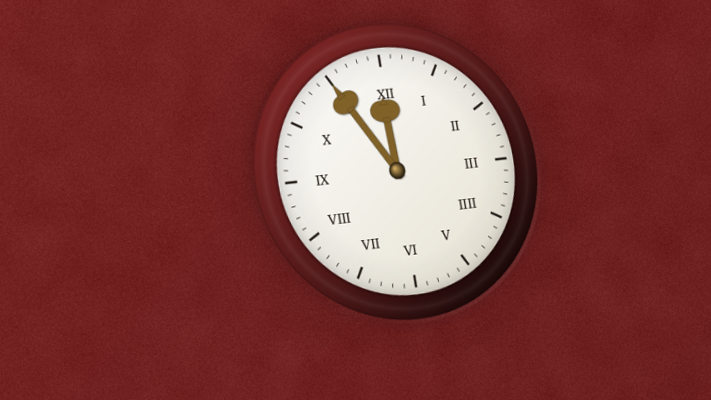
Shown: h=11 m=55
